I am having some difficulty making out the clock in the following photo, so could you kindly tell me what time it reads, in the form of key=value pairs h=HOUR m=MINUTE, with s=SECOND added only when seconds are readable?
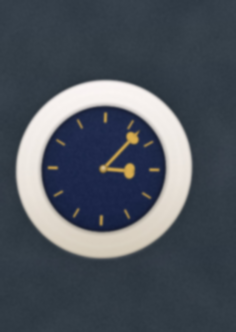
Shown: h=3 m=7
